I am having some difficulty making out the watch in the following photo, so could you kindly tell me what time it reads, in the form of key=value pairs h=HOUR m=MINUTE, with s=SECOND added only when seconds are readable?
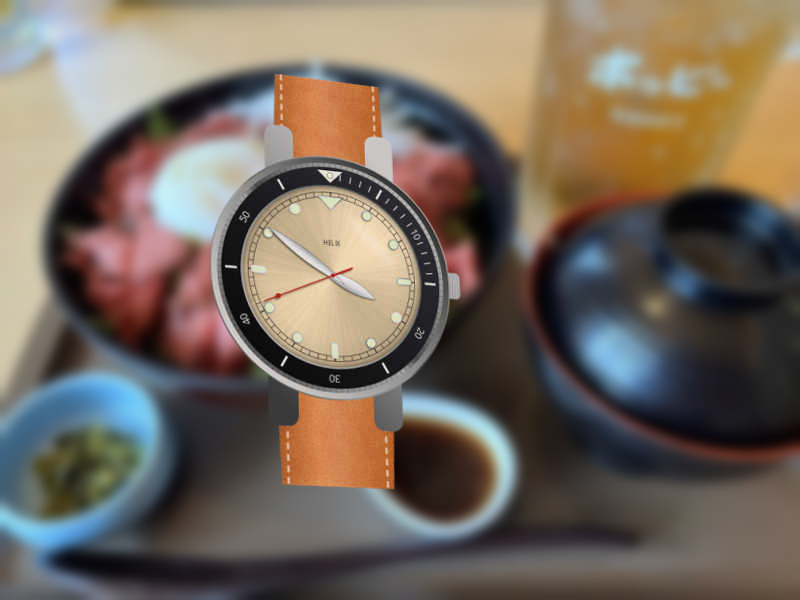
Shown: h=3 m=50 s=41
